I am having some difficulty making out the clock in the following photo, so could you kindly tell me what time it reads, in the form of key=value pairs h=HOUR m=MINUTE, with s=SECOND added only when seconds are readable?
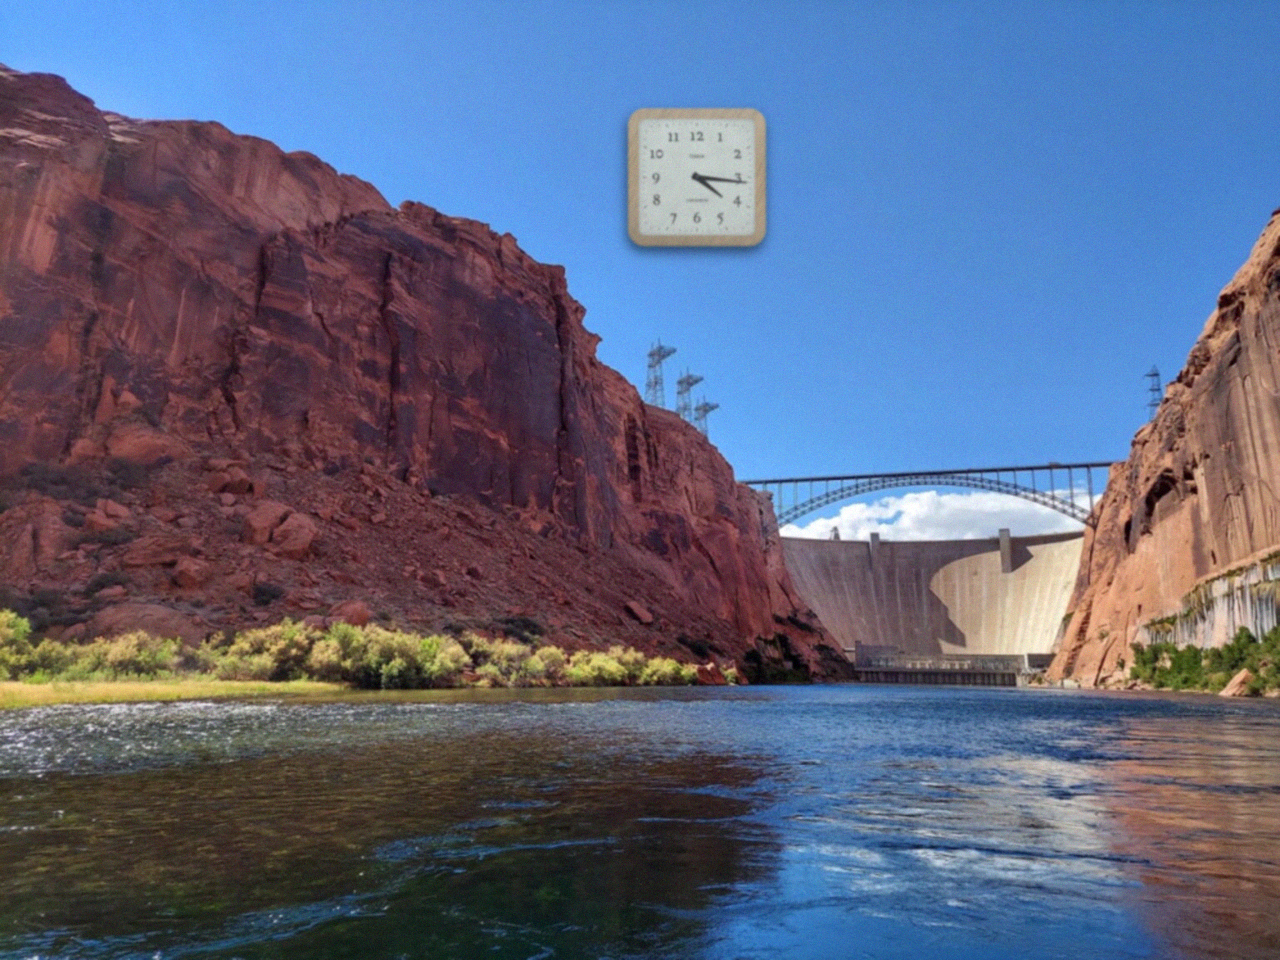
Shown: h=4 m=16
